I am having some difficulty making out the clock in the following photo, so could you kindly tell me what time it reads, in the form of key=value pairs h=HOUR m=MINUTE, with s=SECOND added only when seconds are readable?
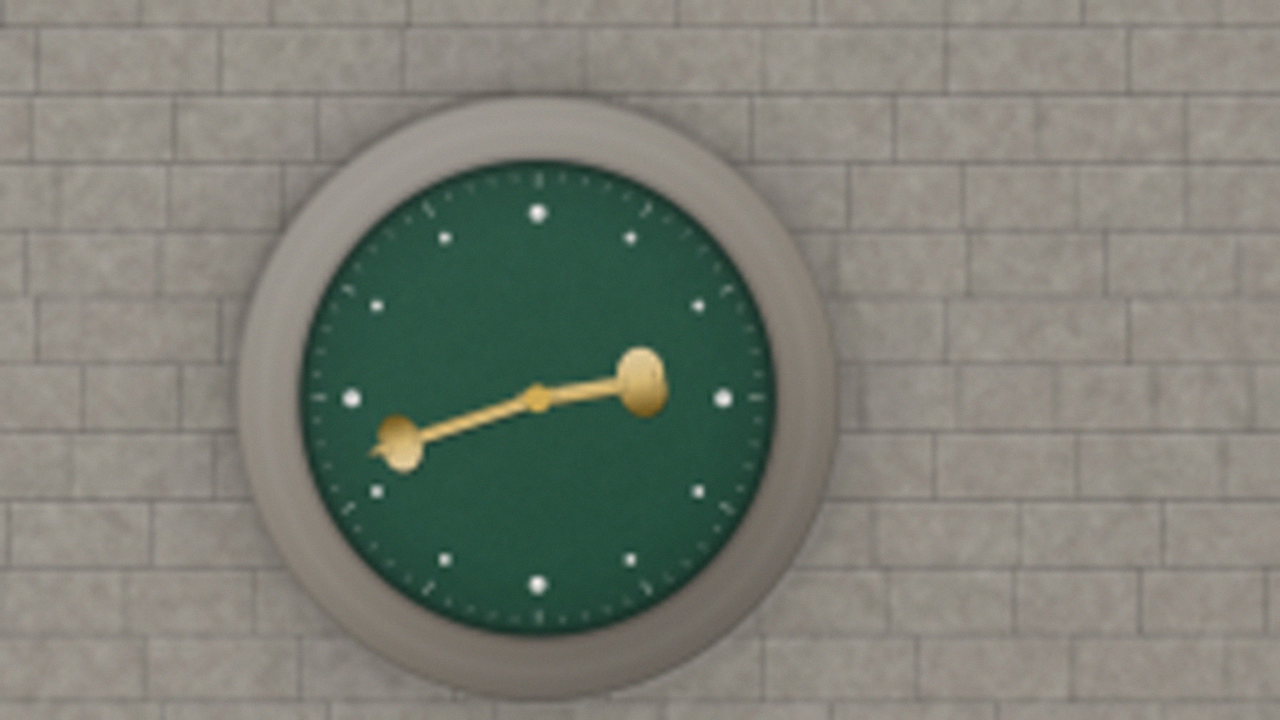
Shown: h=2 m=42
